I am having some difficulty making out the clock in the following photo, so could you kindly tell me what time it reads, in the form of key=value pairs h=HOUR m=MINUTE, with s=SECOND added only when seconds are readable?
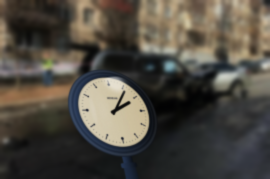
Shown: h=2 m=6
